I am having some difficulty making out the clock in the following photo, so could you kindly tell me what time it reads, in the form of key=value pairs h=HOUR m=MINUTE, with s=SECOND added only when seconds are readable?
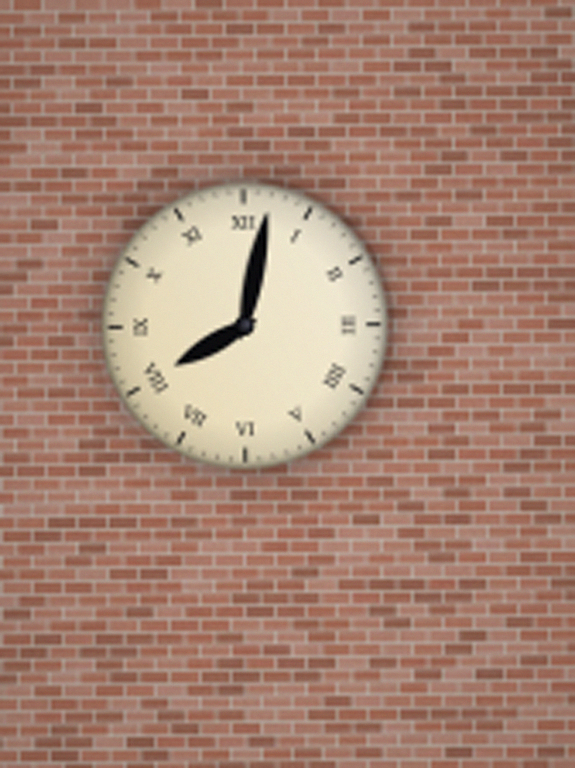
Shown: h=8 m=2
